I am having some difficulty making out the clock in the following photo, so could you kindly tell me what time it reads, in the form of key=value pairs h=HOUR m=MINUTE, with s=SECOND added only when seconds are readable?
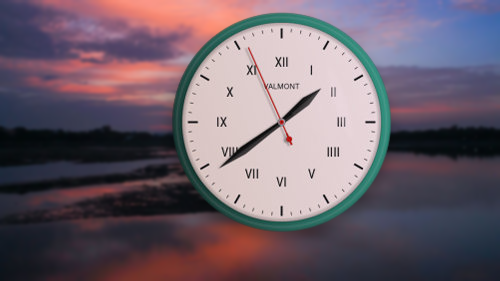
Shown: h=1 m=38 s=56
